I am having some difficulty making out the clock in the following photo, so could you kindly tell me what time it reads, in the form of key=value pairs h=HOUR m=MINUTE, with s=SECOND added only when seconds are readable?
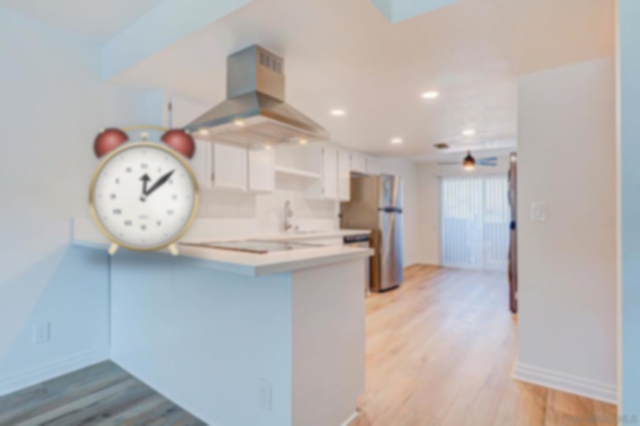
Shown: h=12 m=8
